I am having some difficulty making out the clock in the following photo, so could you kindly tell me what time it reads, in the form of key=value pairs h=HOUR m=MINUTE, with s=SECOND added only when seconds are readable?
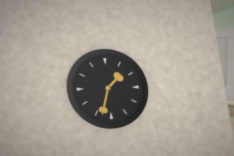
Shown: h=1 m=33
